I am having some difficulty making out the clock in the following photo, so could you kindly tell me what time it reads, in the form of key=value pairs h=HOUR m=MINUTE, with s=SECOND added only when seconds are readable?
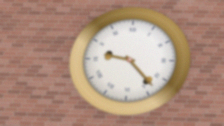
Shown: h=9 m=23
